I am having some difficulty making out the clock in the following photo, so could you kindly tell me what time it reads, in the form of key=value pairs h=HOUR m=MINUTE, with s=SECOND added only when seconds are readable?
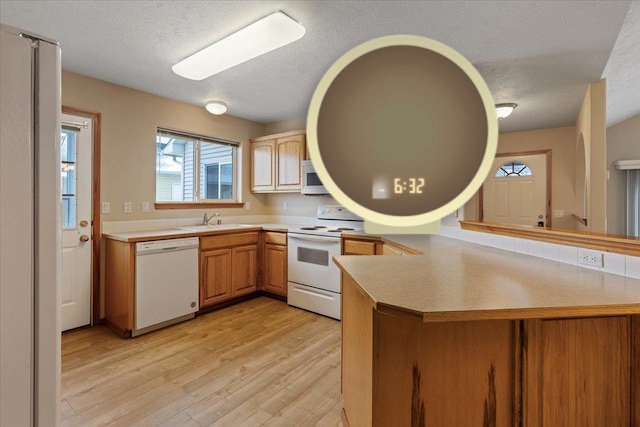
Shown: h=6 m=32
